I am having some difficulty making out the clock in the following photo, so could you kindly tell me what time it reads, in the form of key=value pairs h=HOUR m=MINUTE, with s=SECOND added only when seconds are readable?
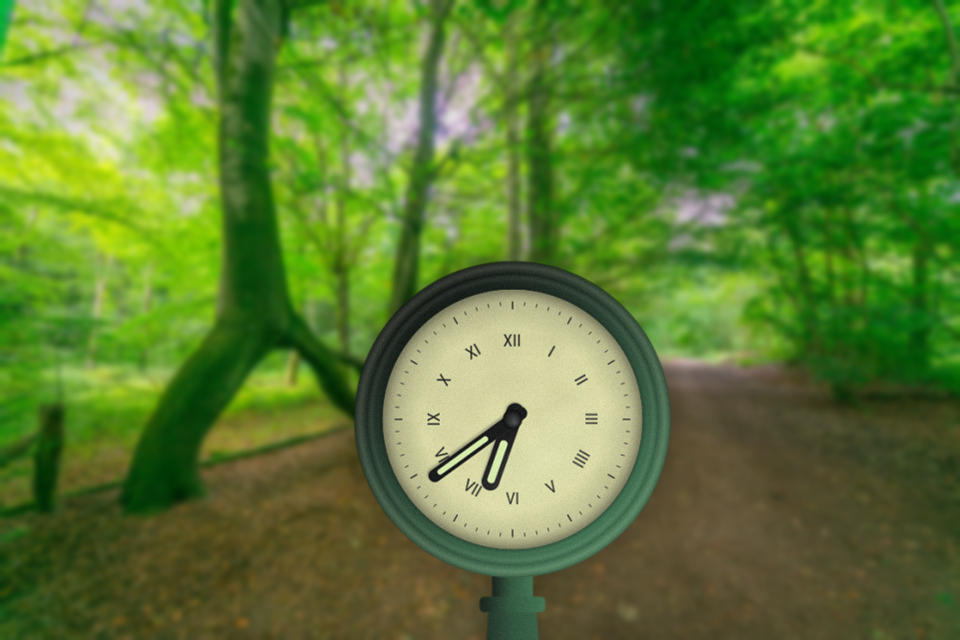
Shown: h=6 m=39
